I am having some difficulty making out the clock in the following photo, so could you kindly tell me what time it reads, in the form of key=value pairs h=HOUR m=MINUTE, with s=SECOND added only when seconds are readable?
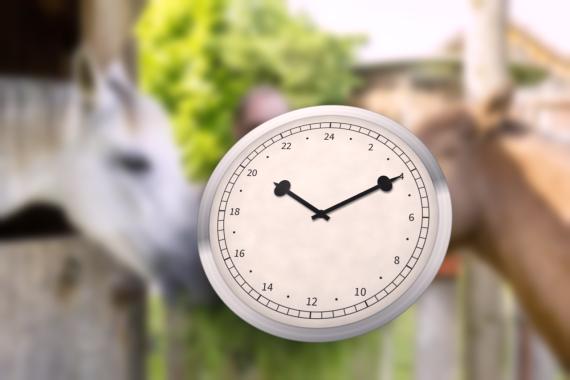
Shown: h=20 m=10
